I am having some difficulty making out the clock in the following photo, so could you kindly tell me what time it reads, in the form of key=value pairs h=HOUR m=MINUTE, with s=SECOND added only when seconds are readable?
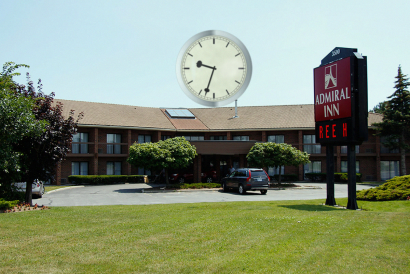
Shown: h=9 m=33
